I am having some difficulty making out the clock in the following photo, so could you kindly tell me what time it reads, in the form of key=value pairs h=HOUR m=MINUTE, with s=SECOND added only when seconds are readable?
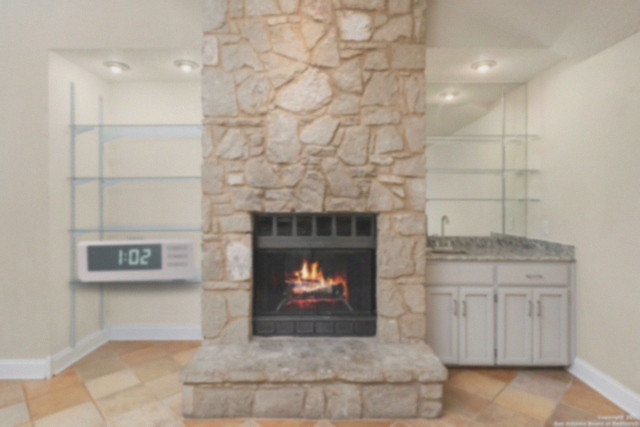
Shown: h=1 m=2
